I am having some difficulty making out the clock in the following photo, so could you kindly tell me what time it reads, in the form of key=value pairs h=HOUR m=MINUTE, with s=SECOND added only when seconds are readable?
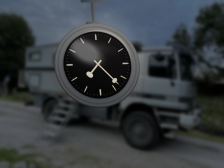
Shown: h=7 m=23
